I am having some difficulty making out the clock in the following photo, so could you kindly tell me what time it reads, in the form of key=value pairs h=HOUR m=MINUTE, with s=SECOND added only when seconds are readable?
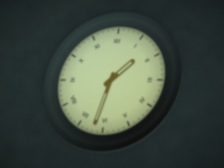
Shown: h=1 m=32
